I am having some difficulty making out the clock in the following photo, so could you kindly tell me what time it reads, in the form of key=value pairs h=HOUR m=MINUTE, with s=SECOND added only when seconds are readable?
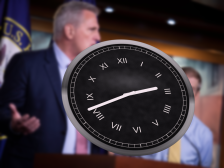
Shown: h=2 m=42
